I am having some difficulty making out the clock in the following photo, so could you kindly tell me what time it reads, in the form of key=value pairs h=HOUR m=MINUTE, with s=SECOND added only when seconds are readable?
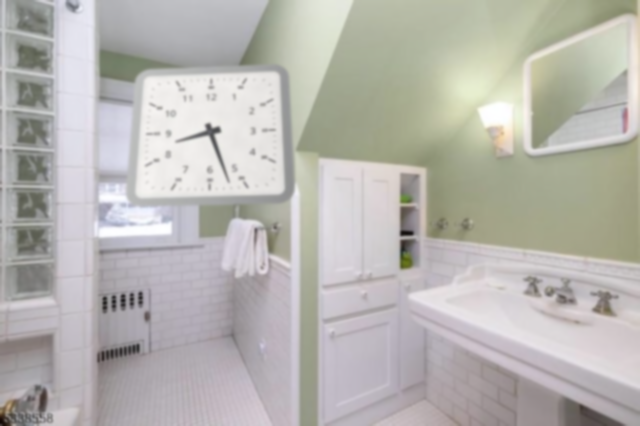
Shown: h=8 m=27
